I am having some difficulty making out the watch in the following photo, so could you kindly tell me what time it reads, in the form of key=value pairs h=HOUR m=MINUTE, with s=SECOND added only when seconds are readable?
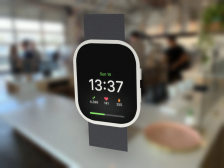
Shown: h=13 m=37
